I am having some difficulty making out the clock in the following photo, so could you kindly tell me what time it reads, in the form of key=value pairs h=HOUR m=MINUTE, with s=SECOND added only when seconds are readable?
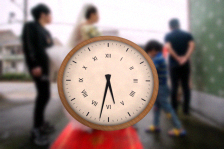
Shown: h=5 m=32
